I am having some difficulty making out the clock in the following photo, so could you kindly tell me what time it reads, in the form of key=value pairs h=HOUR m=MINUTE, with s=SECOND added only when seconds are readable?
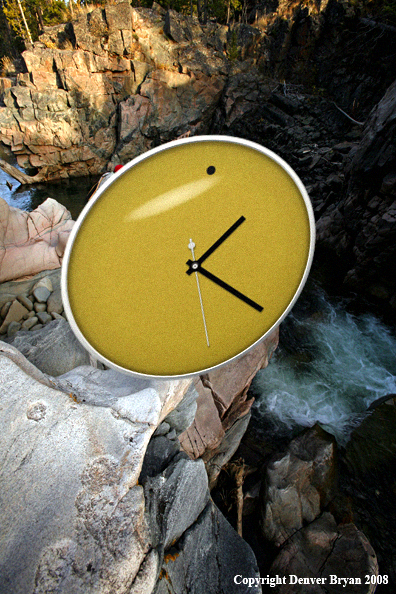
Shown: h=1 m=20 s=27
